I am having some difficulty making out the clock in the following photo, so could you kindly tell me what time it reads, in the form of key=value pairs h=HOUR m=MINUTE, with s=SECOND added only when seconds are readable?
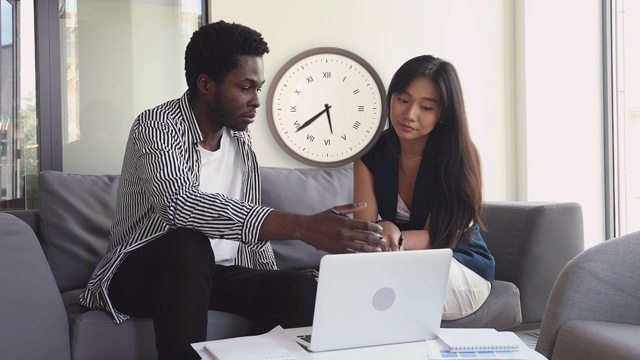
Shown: h=5 m=39
